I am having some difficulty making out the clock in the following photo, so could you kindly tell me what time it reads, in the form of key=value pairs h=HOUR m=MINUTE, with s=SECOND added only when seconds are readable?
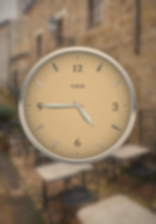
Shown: h=4 m=45
